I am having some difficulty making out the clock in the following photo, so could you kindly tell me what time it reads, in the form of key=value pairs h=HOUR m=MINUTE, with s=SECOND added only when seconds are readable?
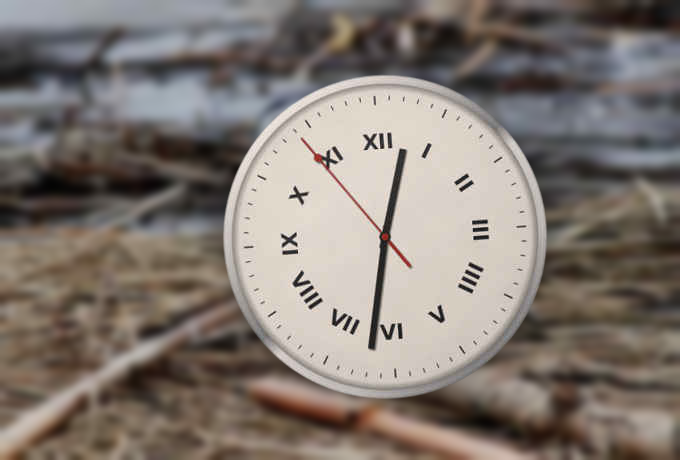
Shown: h=12 m=31 s=54
